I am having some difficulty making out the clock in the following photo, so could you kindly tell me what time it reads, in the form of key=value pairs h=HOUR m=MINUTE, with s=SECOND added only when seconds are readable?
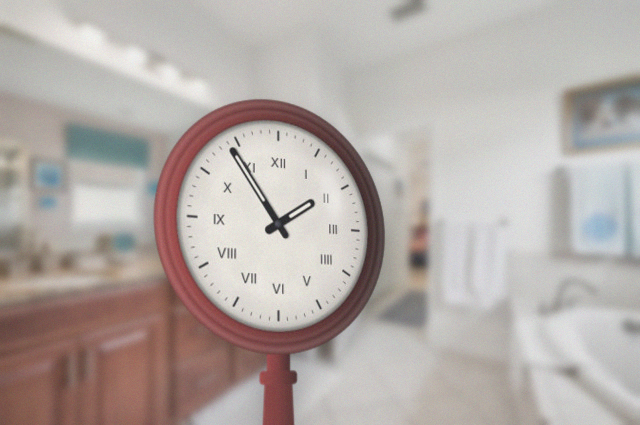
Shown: h=1 m=54
